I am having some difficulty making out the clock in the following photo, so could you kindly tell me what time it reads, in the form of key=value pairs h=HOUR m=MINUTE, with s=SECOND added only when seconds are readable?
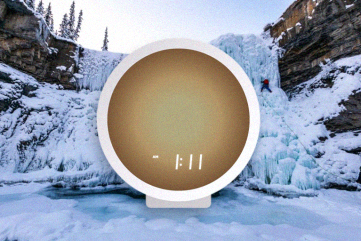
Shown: h=1 m=11
